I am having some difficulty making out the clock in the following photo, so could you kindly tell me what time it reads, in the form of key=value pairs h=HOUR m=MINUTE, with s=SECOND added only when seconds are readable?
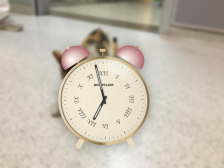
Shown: h=6 m=58
